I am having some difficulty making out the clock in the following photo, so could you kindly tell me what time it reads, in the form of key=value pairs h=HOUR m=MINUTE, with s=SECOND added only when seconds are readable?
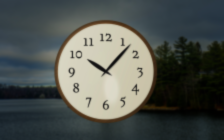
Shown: h=10 m=7
